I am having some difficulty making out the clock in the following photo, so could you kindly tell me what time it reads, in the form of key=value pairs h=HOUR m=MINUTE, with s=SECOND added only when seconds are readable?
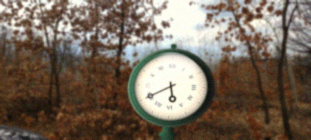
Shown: h=5 m=40
